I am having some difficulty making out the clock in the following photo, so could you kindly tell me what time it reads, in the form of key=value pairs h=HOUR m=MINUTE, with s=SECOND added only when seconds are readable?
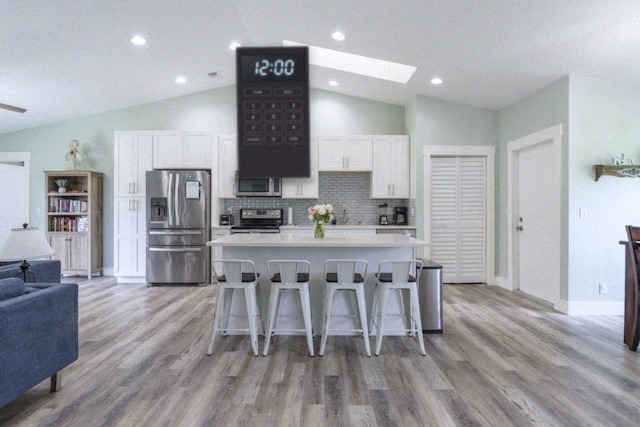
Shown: h=12 m=0
